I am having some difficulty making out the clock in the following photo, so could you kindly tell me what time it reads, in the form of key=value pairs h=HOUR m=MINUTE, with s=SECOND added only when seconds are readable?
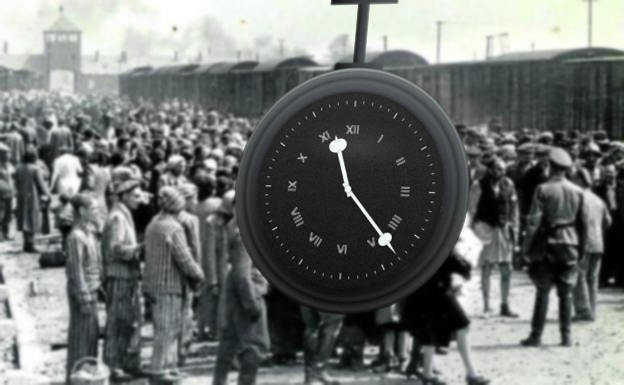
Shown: h=11 m=23
